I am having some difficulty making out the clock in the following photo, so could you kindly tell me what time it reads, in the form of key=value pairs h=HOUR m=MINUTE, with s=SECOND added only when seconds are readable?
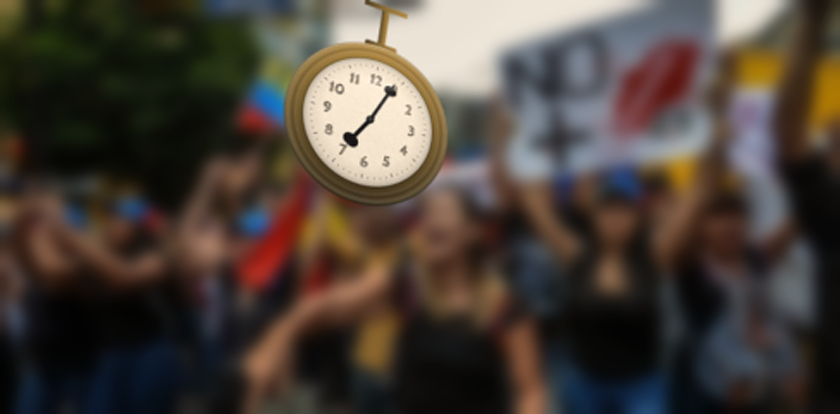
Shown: h=7 m=4
